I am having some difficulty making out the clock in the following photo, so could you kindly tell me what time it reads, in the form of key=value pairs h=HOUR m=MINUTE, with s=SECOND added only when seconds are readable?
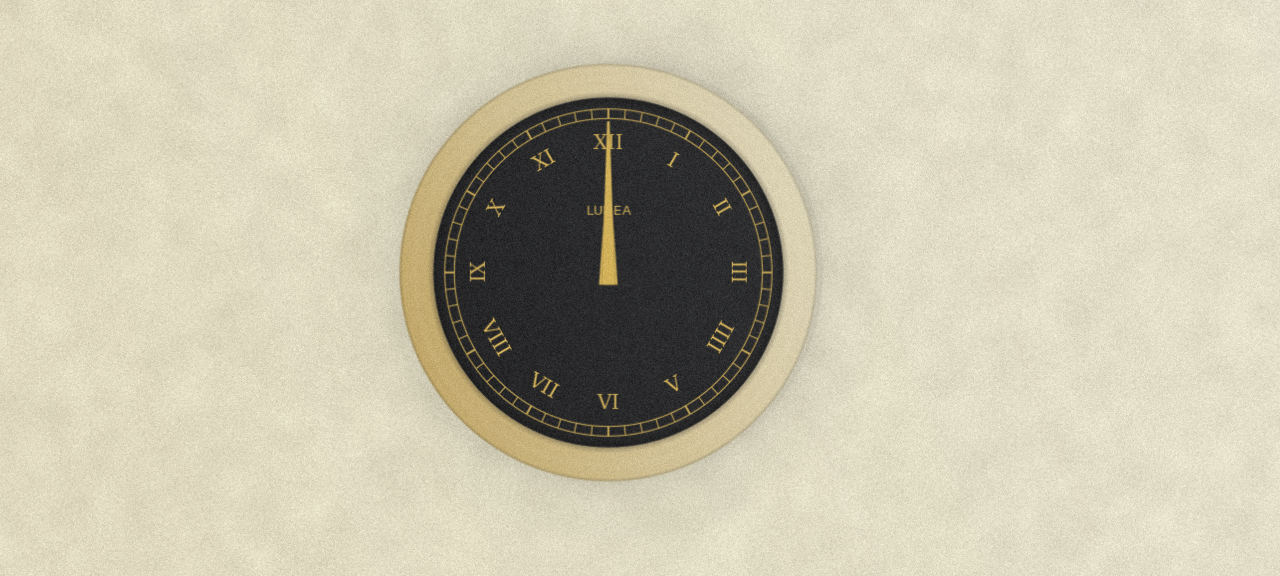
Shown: h=12 m=0
